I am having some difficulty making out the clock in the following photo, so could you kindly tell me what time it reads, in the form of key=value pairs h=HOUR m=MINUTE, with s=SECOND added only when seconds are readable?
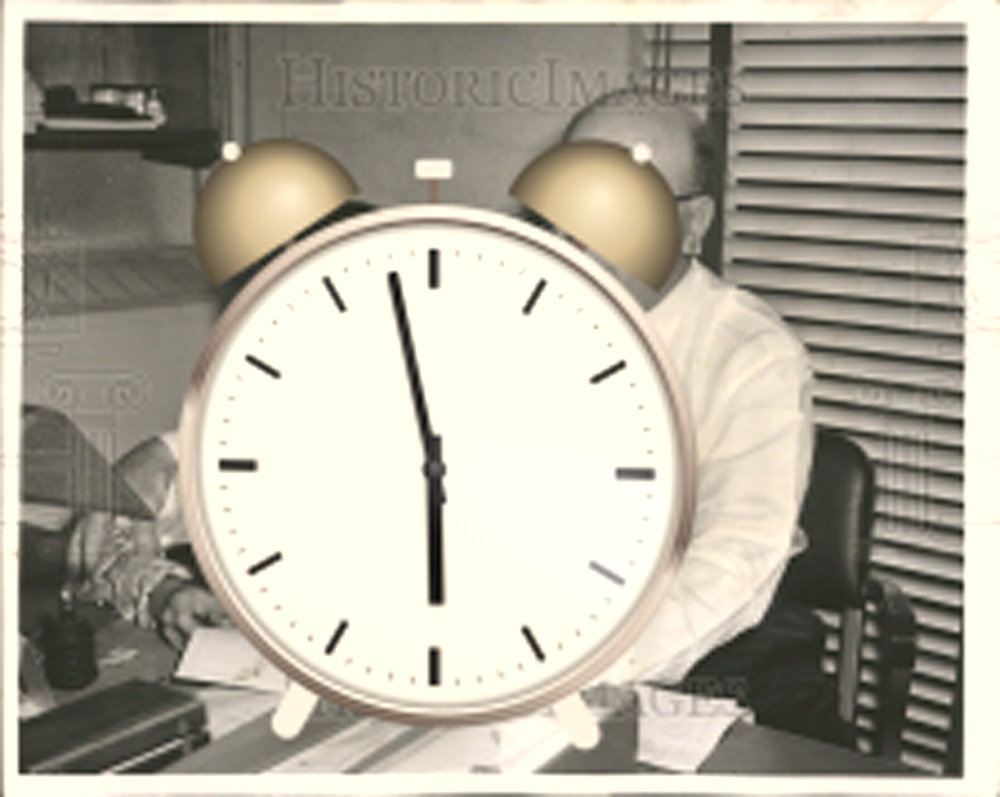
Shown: h=5 m=58
